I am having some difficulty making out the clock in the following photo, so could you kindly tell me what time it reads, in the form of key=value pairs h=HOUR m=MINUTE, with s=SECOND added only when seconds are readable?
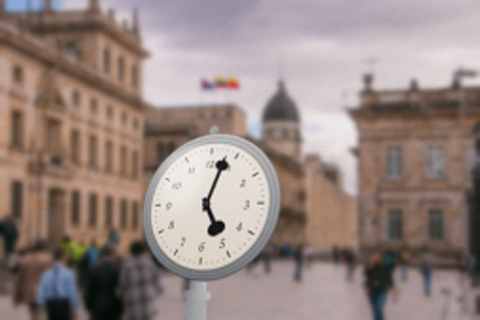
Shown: h=5 m=3
